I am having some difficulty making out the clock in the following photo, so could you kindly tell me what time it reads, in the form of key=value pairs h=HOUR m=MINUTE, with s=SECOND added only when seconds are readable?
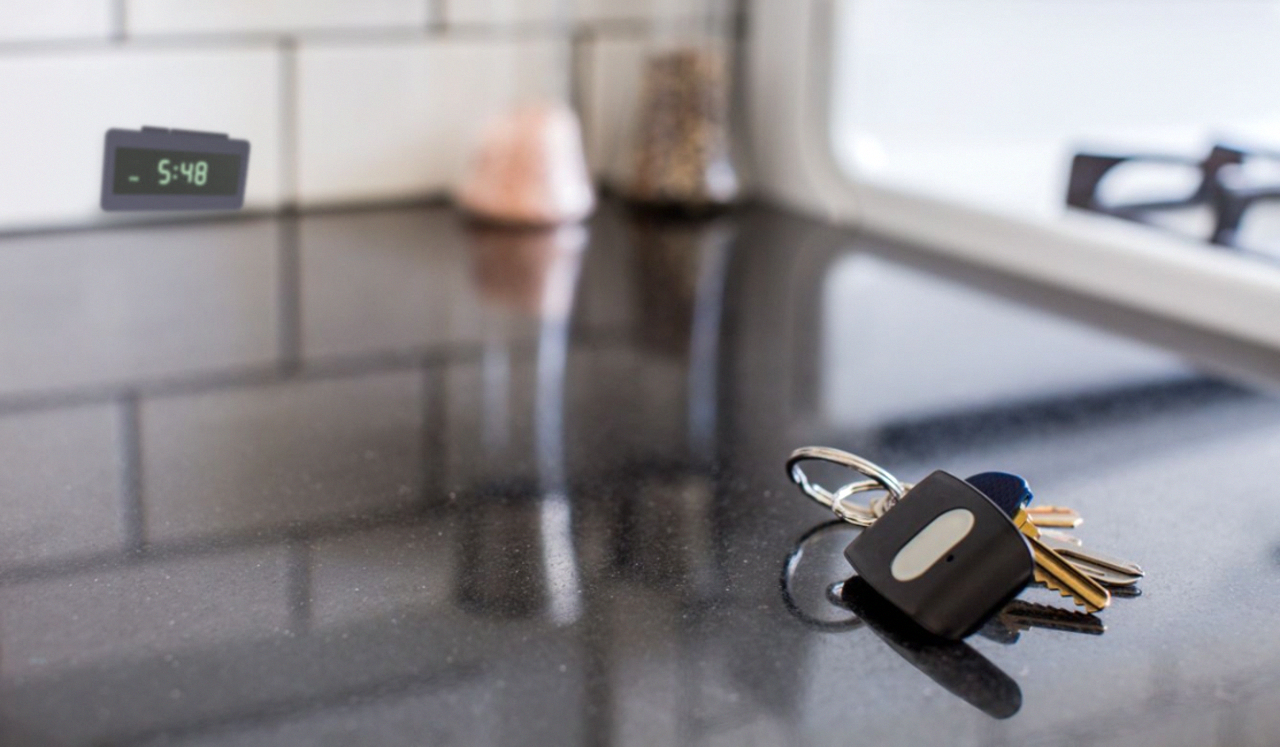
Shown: h=5 m=48
